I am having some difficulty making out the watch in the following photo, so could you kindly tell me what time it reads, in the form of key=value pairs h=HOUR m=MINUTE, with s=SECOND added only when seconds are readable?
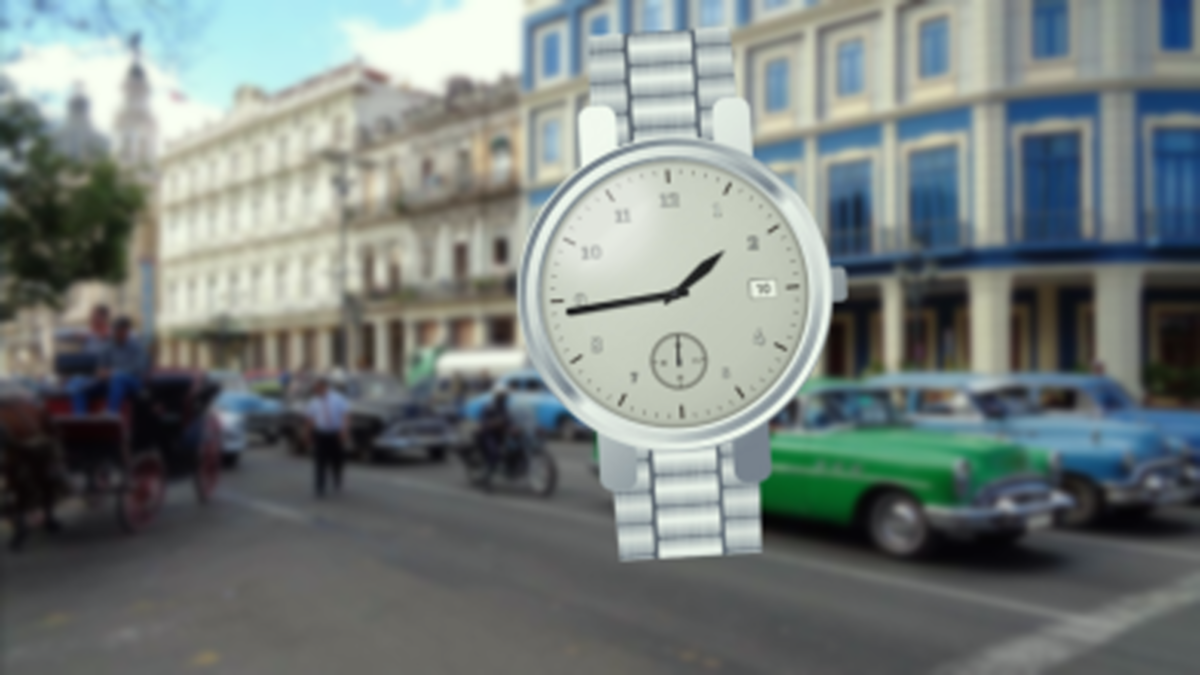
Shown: h=1 m=44
